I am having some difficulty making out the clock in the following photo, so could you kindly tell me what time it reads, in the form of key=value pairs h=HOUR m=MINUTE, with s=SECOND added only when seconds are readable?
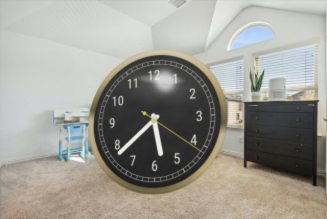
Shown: h=5 m=38 s=21
